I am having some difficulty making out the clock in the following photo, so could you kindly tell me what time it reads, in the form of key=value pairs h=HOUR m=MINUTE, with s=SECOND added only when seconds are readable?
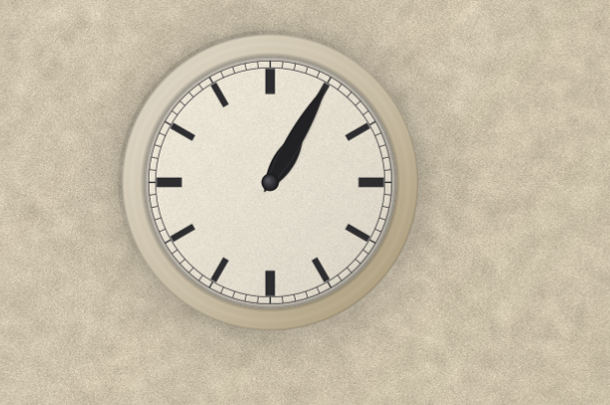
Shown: h=1 m=5
